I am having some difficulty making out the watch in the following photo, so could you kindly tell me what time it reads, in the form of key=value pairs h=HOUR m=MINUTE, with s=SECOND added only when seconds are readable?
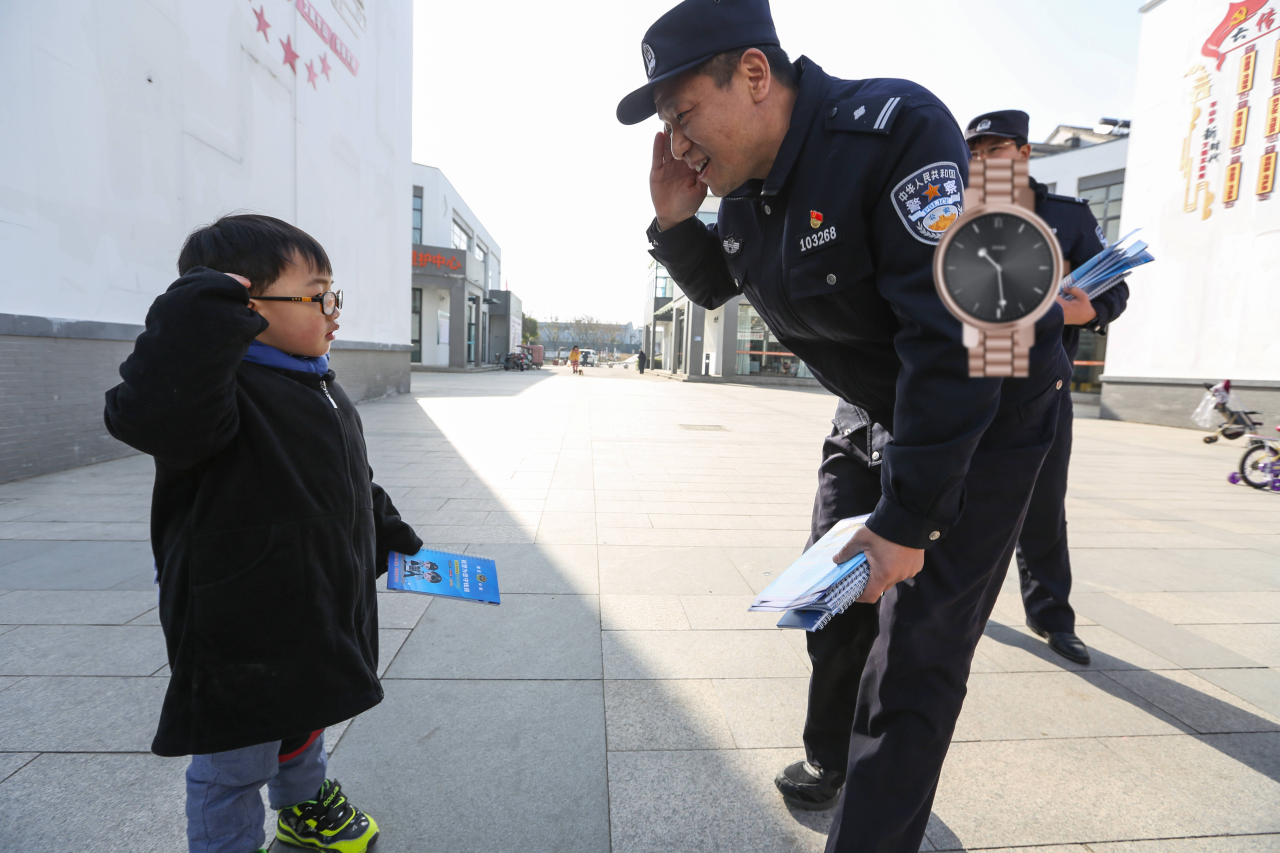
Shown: h=10 m=29
